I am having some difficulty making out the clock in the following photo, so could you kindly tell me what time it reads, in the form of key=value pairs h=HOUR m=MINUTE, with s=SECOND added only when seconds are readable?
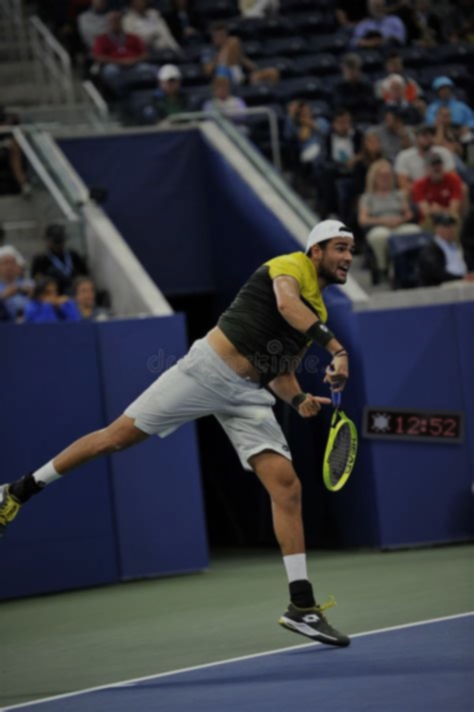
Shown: h=12 m=52
